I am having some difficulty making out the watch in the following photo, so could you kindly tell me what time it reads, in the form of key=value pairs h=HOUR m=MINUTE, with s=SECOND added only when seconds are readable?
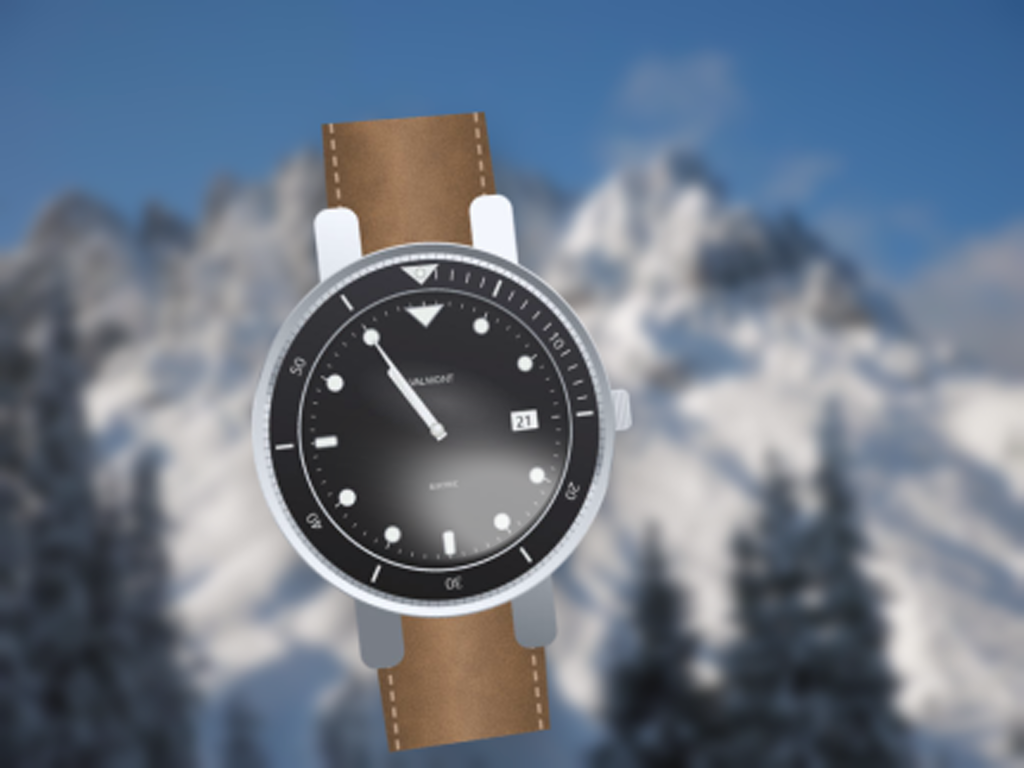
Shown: h=10 m=55
